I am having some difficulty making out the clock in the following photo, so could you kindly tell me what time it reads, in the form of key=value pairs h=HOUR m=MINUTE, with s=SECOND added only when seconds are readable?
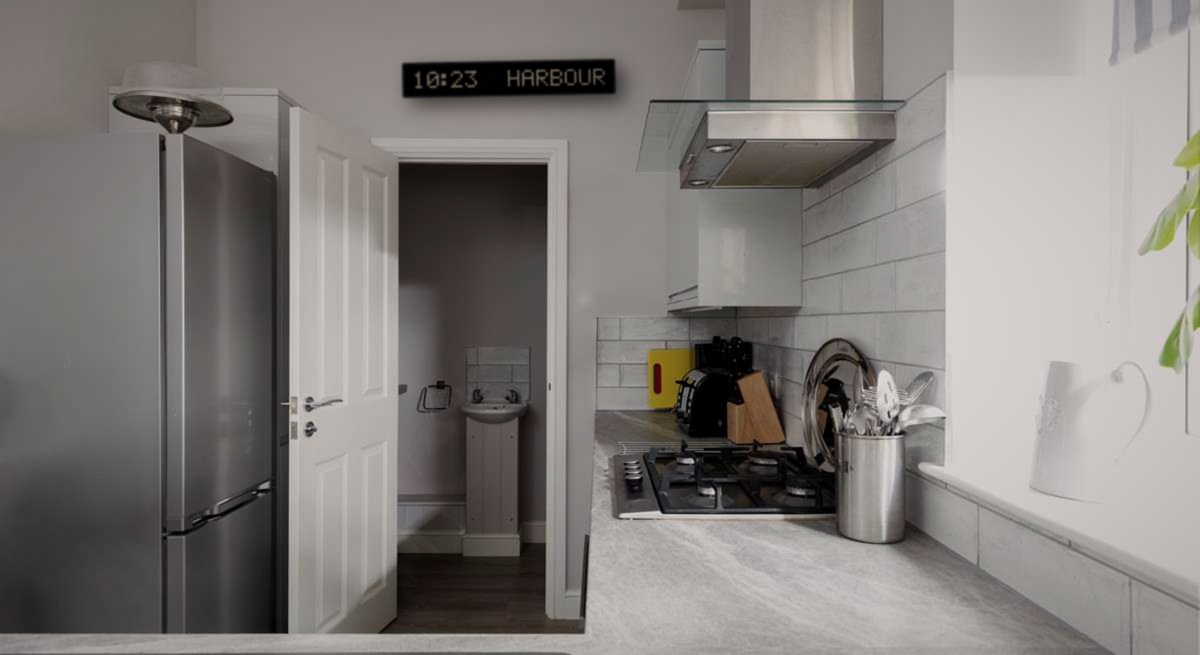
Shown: h=10 m=23
